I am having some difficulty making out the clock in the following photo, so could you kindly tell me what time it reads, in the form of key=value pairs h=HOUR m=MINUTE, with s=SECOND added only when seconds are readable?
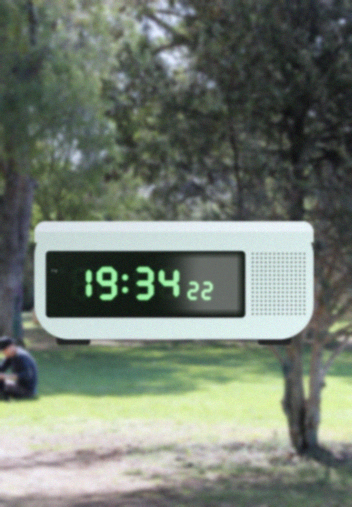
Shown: h=19 m=34 s=22
